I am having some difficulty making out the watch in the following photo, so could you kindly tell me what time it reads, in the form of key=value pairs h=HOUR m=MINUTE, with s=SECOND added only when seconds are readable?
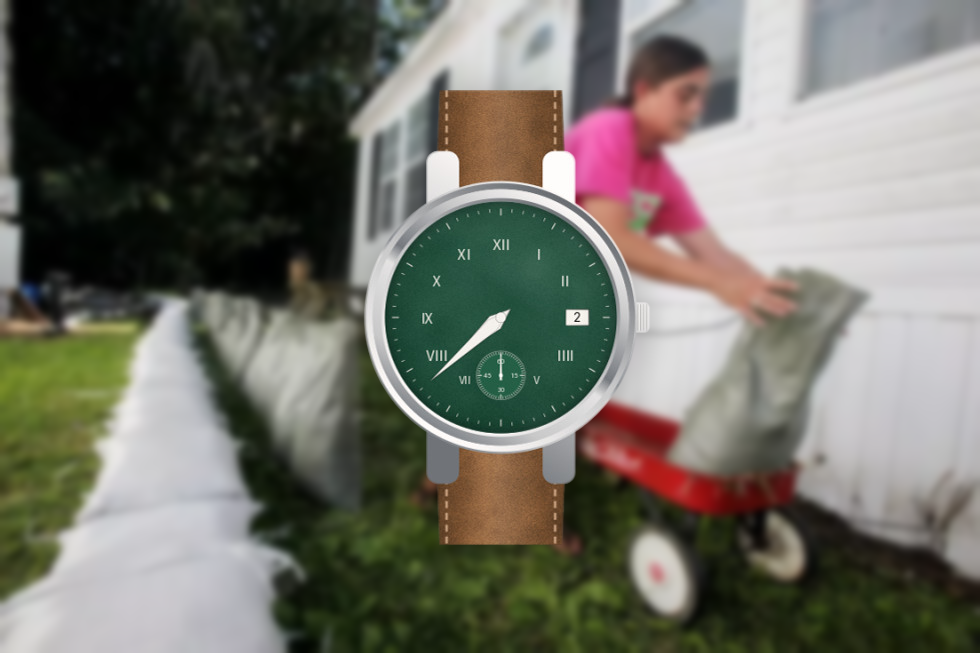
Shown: h=7 m=38
